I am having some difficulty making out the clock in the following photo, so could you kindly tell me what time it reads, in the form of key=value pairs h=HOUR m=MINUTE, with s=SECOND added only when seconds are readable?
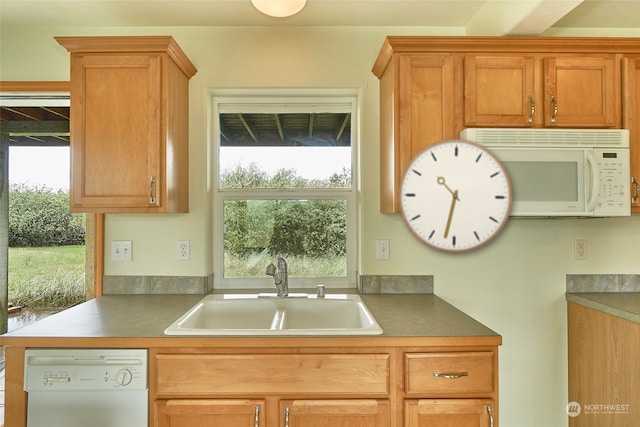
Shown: h=10 m=32
